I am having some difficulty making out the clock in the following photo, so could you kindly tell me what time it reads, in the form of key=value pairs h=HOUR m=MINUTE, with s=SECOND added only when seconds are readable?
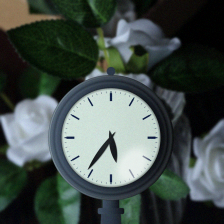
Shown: h=5 m=36
